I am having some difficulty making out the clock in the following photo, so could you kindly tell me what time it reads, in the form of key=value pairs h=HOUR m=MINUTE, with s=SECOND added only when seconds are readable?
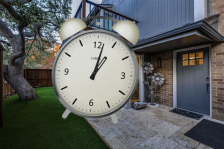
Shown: h=1 m=2
